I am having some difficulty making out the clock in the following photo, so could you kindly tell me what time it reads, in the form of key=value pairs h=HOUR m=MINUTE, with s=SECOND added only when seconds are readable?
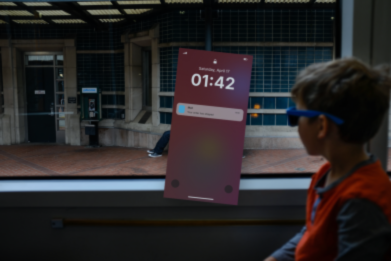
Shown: h=1 m=42
